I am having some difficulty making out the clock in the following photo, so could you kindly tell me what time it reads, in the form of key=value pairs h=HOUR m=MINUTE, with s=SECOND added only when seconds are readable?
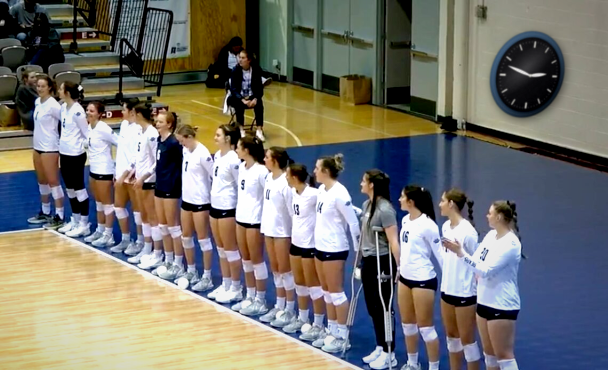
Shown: h=2 m=48
